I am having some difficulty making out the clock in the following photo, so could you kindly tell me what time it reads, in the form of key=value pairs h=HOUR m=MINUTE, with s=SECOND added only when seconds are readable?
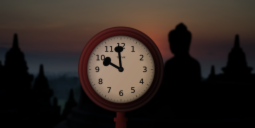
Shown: h=9 m=59
